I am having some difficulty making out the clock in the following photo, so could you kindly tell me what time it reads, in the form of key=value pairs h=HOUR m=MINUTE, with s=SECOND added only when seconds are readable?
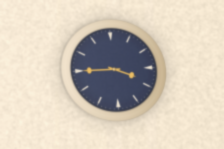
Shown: h=3 m=45
